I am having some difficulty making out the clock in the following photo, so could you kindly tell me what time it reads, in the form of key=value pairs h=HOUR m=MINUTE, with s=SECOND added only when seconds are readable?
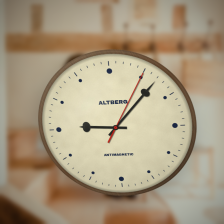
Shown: h=9 m=7 s=5
